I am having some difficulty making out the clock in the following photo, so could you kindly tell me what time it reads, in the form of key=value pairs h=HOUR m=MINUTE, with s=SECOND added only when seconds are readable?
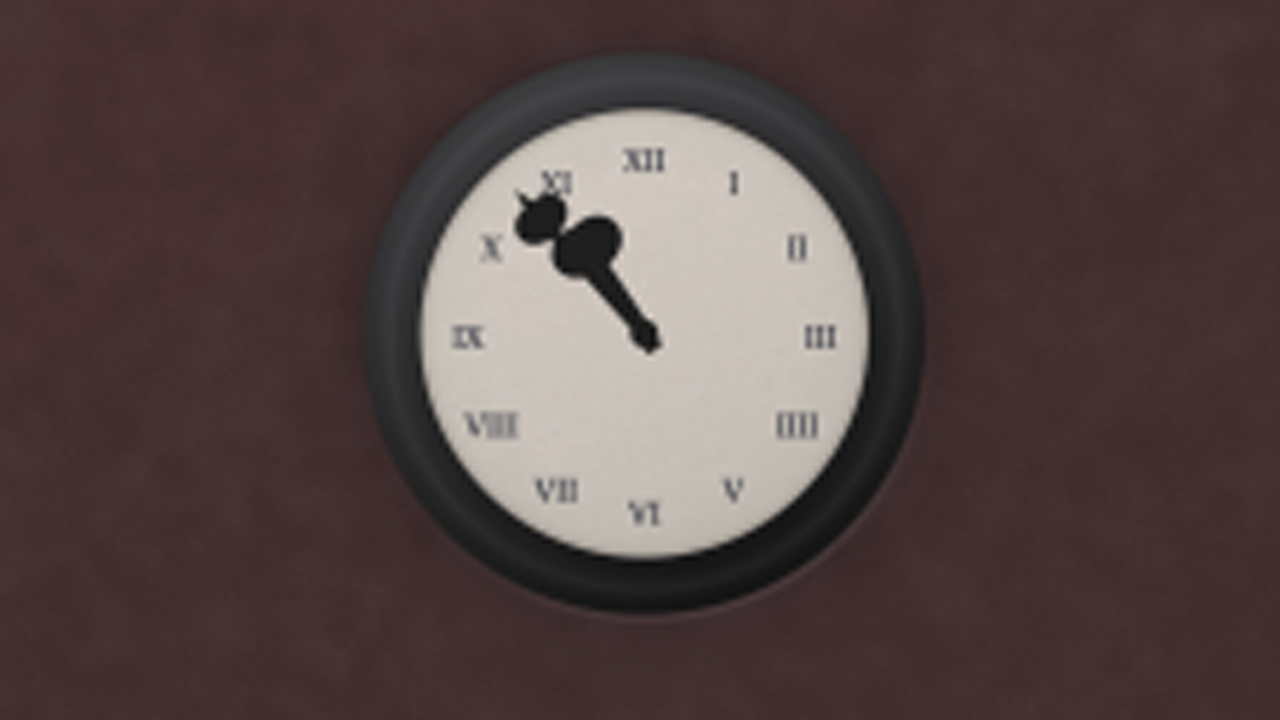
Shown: h=10 m=53
